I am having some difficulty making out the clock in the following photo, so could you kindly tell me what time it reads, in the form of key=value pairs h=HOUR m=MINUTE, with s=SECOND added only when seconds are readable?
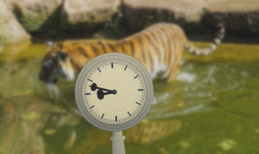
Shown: h=8 m=48
